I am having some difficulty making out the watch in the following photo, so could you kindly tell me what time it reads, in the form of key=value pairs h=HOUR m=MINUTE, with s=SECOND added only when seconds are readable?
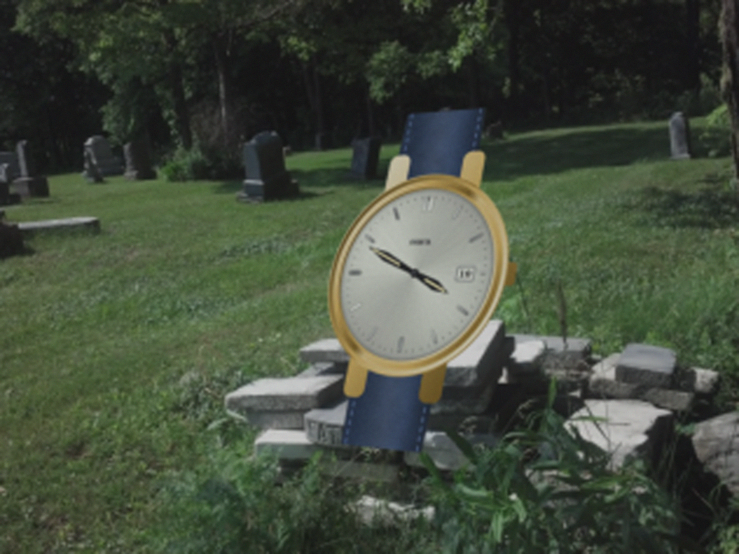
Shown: h=3 m=49
